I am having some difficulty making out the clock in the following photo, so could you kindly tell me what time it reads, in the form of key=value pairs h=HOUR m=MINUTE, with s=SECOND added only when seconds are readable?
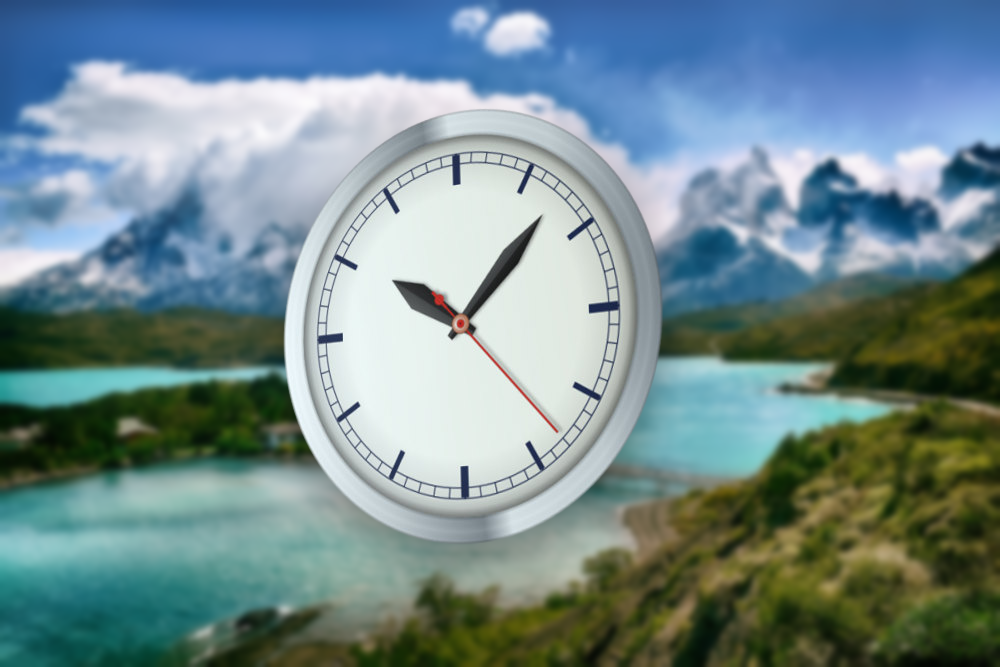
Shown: h=10 m=7 s=23
